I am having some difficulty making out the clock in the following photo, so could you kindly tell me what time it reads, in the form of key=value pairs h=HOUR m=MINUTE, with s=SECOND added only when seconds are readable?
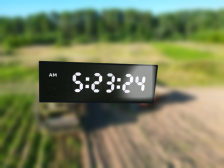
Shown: h=5 m=23 s=24
